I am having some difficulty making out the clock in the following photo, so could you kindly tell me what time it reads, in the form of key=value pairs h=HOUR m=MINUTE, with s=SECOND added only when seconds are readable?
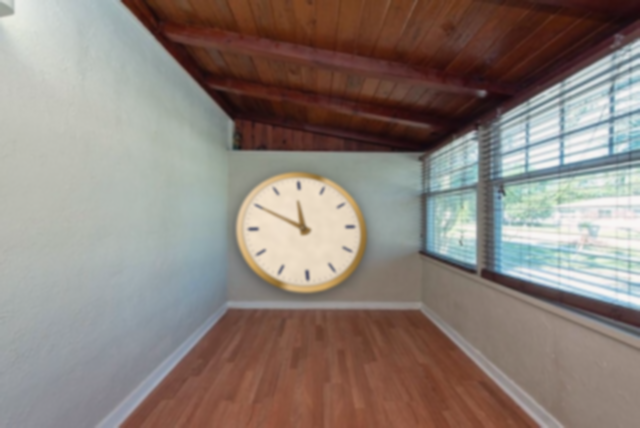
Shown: h=11 m=50
